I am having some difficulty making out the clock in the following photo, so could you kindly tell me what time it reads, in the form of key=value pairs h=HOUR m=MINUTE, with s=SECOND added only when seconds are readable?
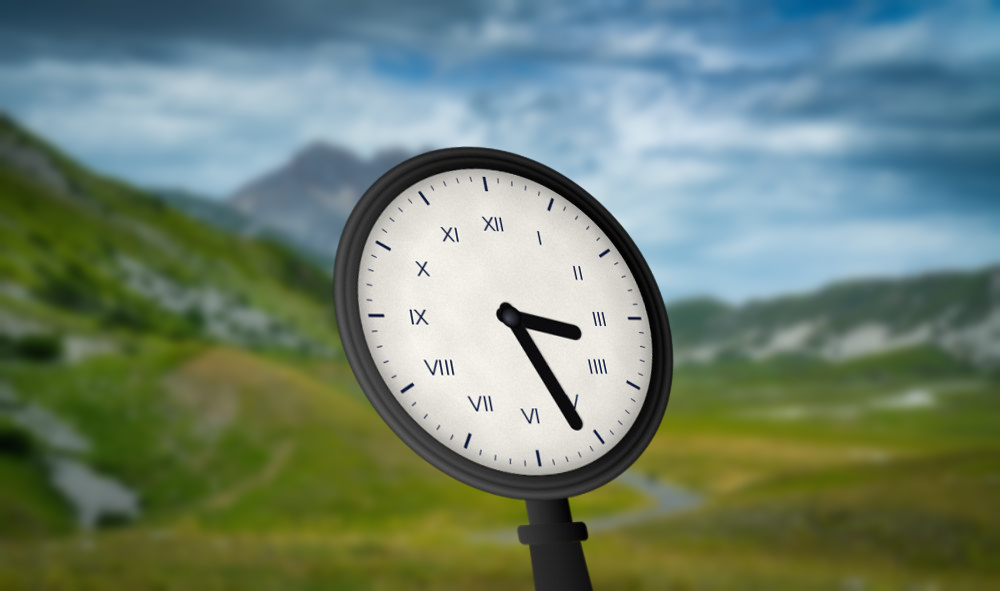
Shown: h=3 m=26
